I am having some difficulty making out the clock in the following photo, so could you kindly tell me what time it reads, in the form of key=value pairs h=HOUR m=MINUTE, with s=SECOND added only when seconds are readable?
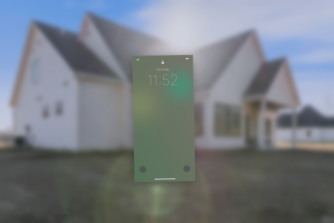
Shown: h=11 m=52
